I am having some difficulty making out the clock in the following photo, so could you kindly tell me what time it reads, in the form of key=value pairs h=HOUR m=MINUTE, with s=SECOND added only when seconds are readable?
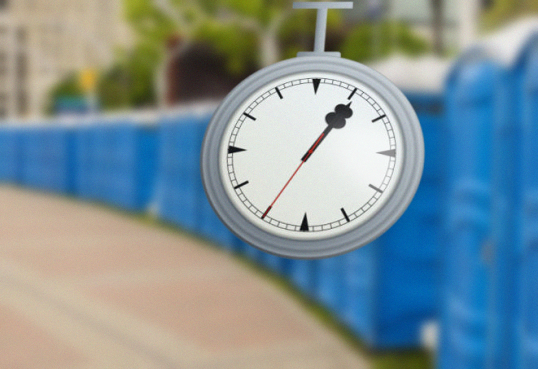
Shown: h=1 m=5 s=35
